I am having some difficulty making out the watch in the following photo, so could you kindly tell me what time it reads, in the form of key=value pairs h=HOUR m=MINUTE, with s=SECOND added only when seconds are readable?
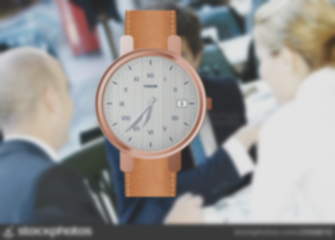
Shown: h=6 m=37
